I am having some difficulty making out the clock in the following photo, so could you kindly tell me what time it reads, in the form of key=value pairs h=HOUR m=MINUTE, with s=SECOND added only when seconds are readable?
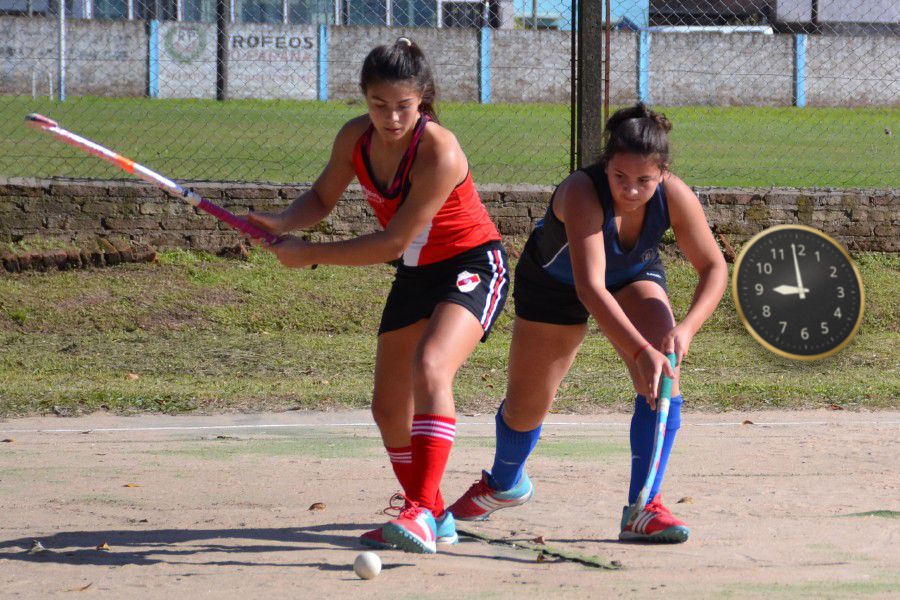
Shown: h=8 m=59
